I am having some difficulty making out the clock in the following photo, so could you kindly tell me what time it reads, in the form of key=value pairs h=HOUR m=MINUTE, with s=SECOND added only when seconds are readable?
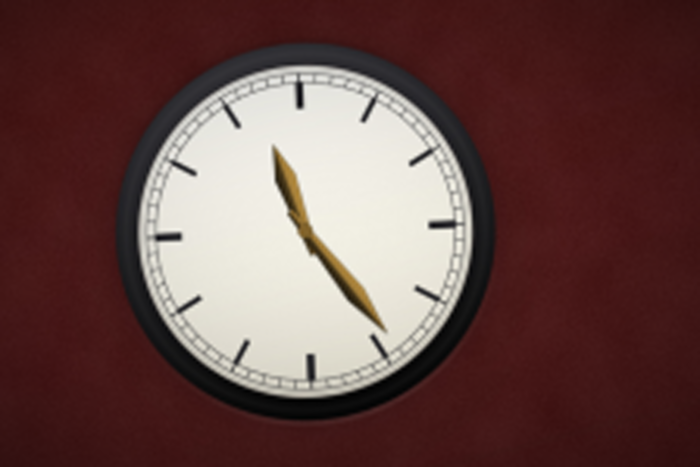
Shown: h=11 m=24
